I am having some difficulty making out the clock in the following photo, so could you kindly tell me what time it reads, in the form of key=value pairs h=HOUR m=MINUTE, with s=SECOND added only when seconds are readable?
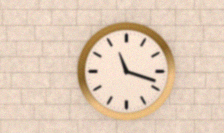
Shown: h=11 m=18
